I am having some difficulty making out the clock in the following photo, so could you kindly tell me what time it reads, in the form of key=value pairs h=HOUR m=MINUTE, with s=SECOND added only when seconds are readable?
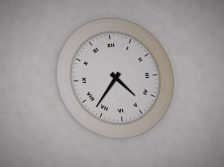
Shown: h=4 m=37
